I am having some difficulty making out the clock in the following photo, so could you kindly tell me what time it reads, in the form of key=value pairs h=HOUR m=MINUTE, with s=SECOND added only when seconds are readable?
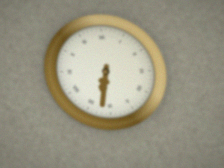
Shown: h=6 m=32
